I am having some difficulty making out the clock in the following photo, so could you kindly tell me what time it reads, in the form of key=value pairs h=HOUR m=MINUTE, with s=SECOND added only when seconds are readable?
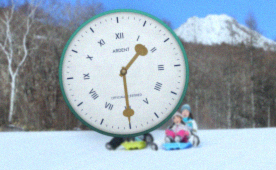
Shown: h=1 m=30
